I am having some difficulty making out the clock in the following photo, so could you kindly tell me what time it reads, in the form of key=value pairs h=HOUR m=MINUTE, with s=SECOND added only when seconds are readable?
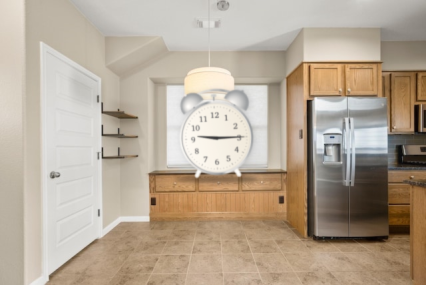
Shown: h=9 m=15
